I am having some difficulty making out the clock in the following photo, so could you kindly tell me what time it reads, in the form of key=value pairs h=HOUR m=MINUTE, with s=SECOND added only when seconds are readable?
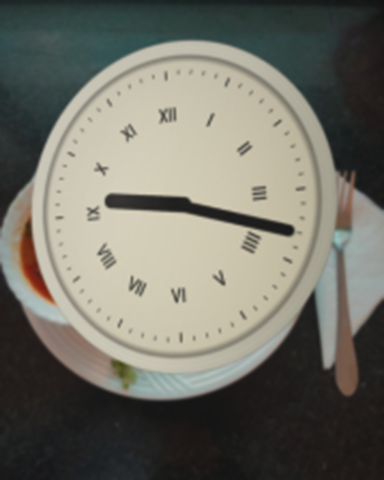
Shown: h=9 m=18
